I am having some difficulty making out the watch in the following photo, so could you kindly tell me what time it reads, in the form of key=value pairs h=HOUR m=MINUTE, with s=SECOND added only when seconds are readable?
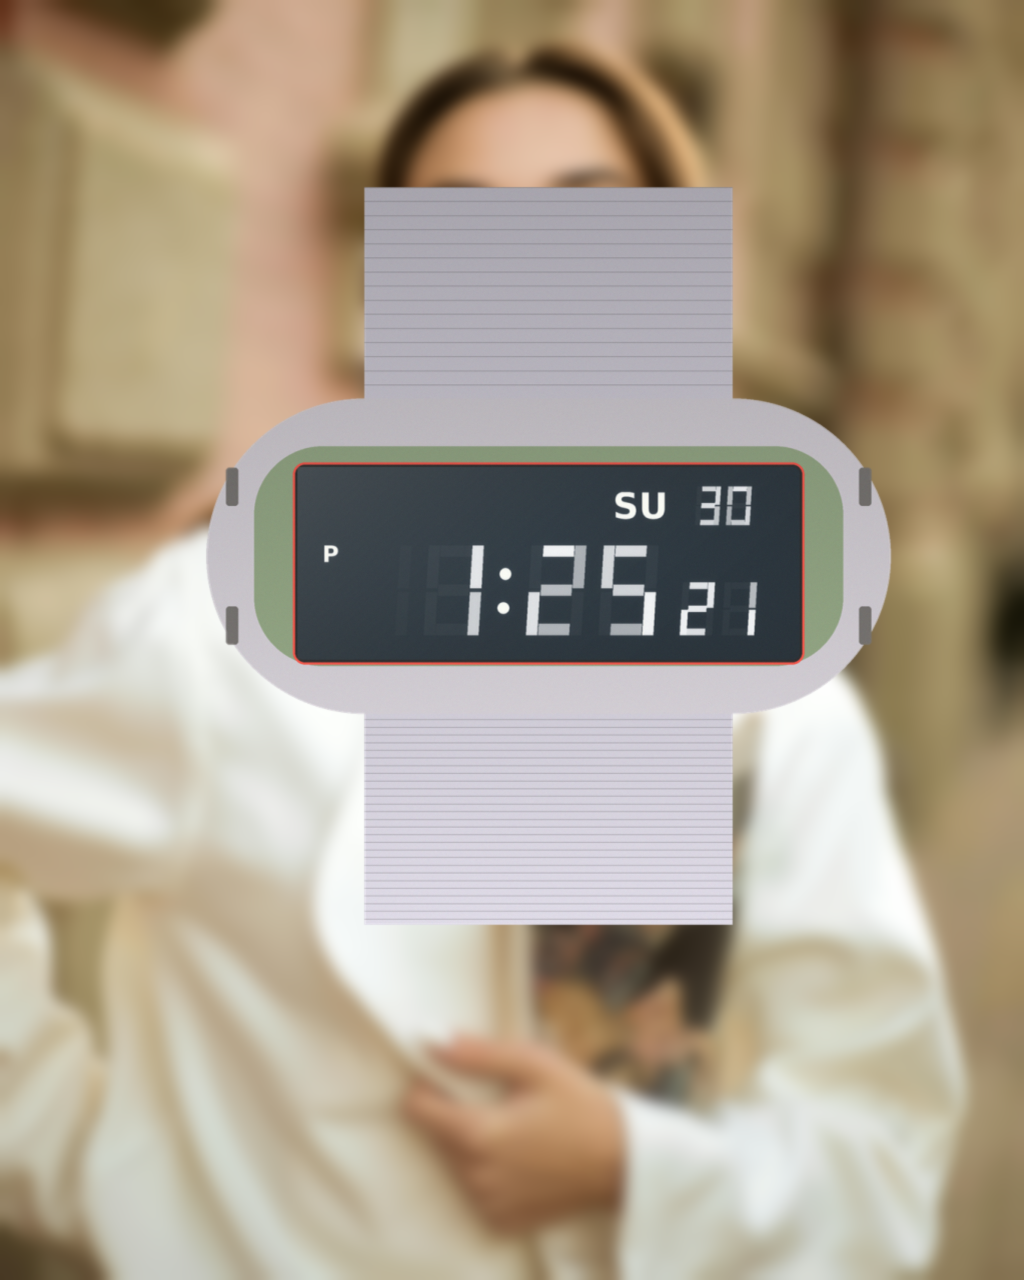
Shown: h=1 m=25 s=21
